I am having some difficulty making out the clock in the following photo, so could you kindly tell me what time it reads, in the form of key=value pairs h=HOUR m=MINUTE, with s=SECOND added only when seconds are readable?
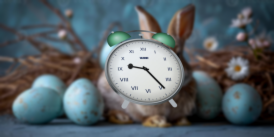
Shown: h=9 m=24
